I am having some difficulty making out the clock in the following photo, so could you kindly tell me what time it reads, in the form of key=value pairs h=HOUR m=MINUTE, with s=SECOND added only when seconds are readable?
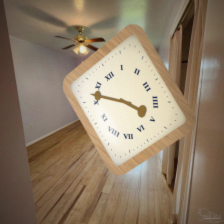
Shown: h=4 m=52
